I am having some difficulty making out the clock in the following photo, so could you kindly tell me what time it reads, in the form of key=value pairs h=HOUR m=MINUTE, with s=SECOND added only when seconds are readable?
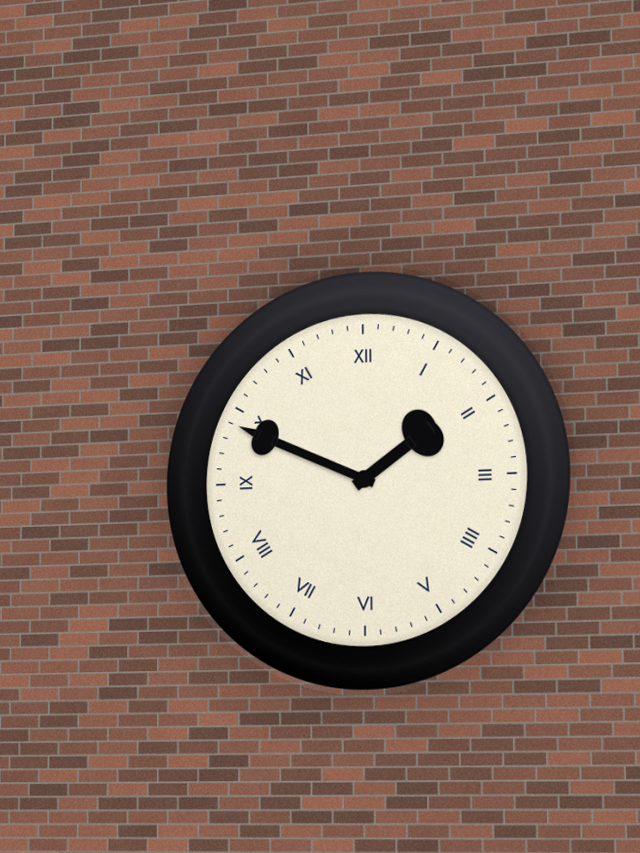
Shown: h=1 m=49
